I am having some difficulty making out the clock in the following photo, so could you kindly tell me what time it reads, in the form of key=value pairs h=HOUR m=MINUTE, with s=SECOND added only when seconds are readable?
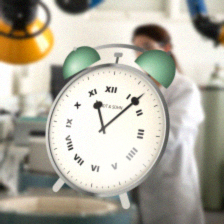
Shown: h=11 m=7
